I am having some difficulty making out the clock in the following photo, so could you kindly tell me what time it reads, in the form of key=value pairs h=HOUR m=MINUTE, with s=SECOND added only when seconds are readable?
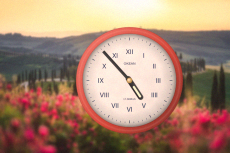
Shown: h=4 m=53
